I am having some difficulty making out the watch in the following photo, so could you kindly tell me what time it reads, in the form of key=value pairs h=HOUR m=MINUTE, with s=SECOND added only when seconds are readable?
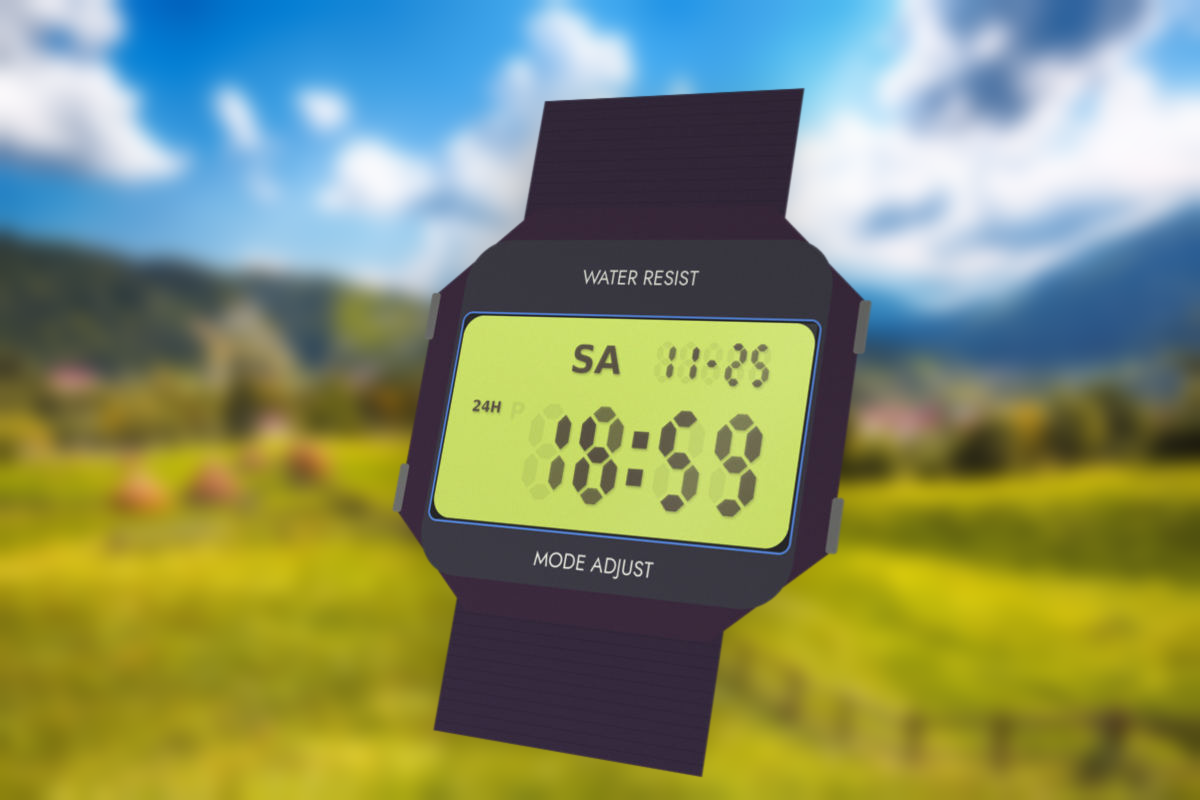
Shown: h=18 m=59
